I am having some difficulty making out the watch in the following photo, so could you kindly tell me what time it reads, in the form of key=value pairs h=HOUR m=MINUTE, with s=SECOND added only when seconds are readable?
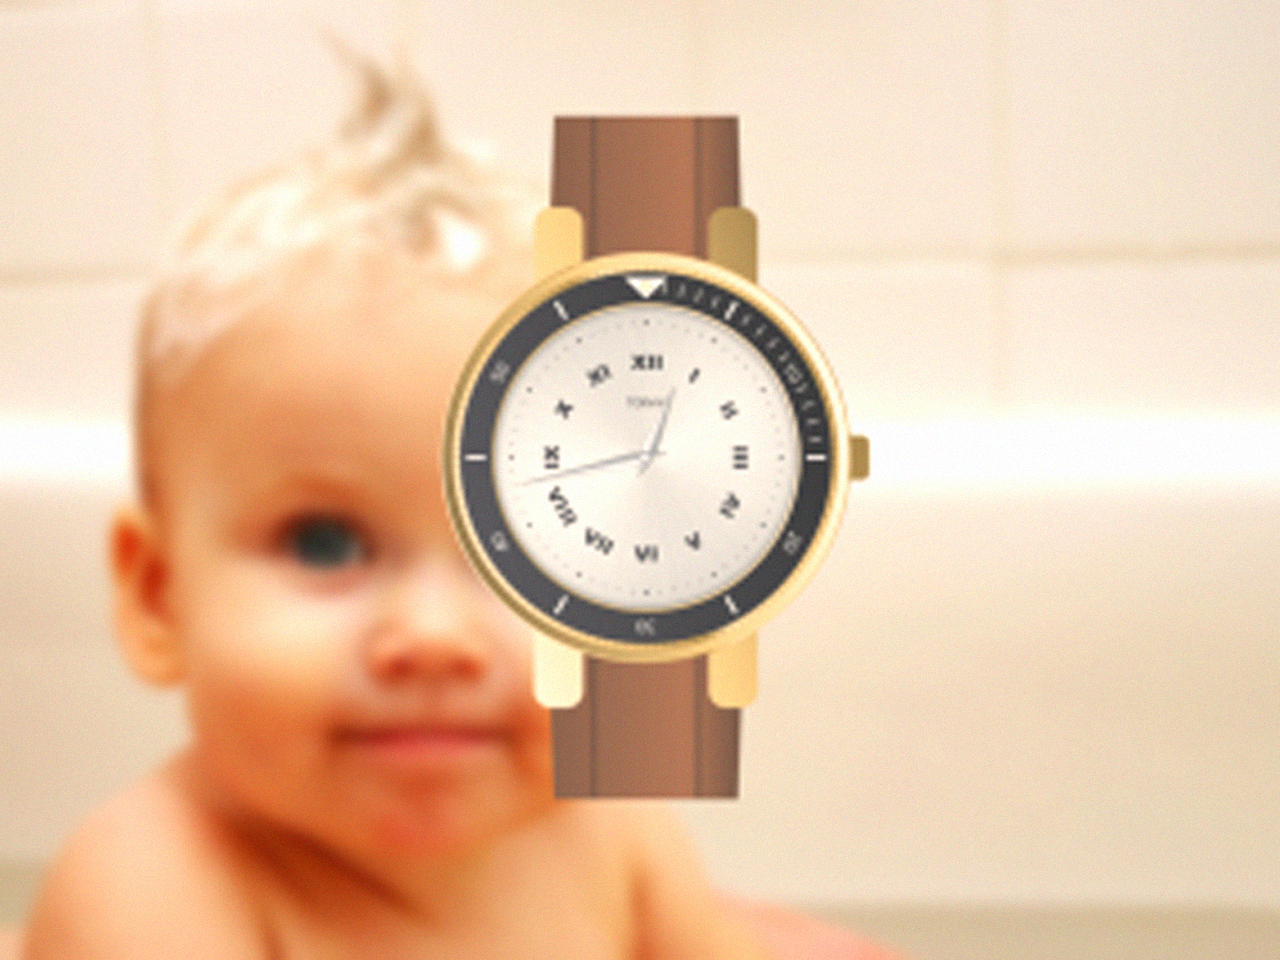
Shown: h=12 m=43
